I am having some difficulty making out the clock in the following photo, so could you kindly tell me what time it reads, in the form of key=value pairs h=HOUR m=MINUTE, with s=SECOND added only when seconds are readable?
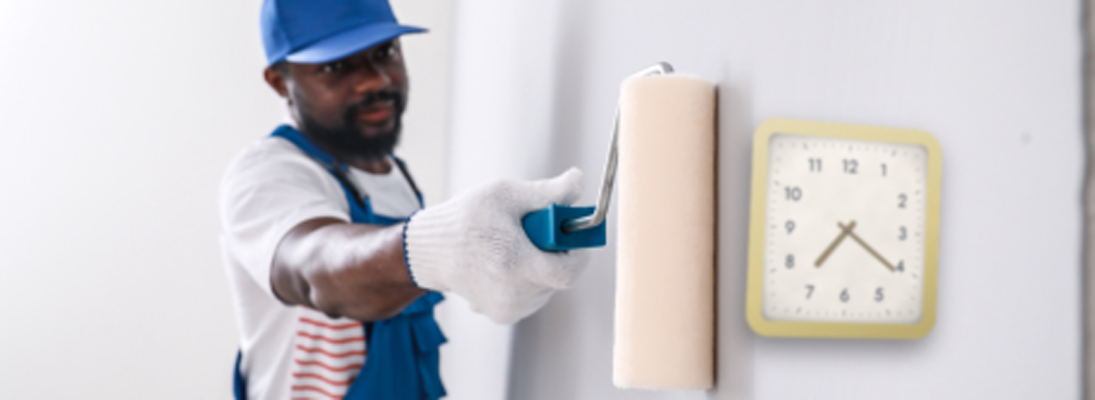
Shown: h=7 m=21
